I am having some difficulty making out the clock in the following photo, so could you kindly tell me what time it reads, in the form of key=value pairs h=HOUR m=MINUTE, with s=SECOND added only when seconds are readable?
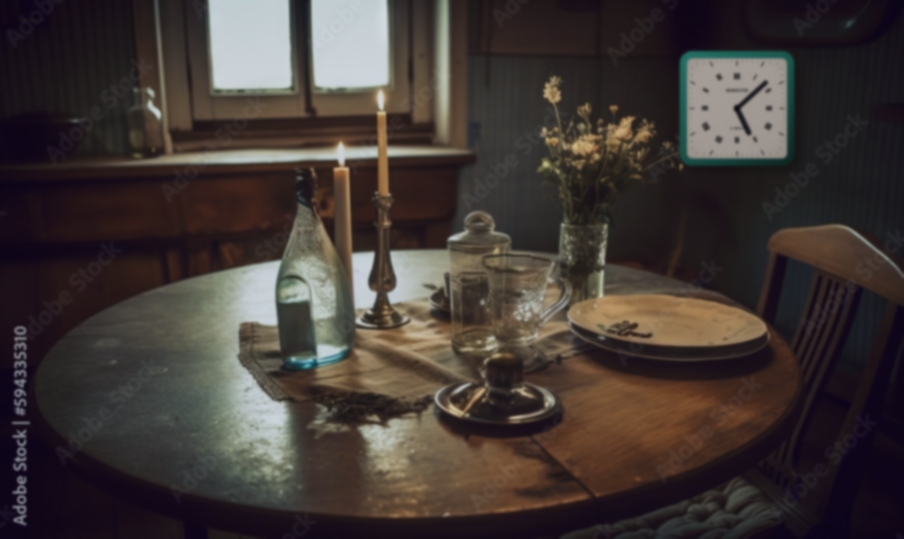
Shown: h=5 m=8
